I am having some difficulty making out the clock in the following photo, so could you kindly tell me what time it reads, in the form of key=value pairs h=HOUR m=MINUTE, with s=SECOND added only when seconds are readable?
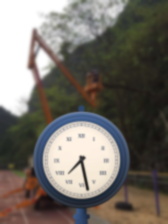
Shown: h=7 m=28
